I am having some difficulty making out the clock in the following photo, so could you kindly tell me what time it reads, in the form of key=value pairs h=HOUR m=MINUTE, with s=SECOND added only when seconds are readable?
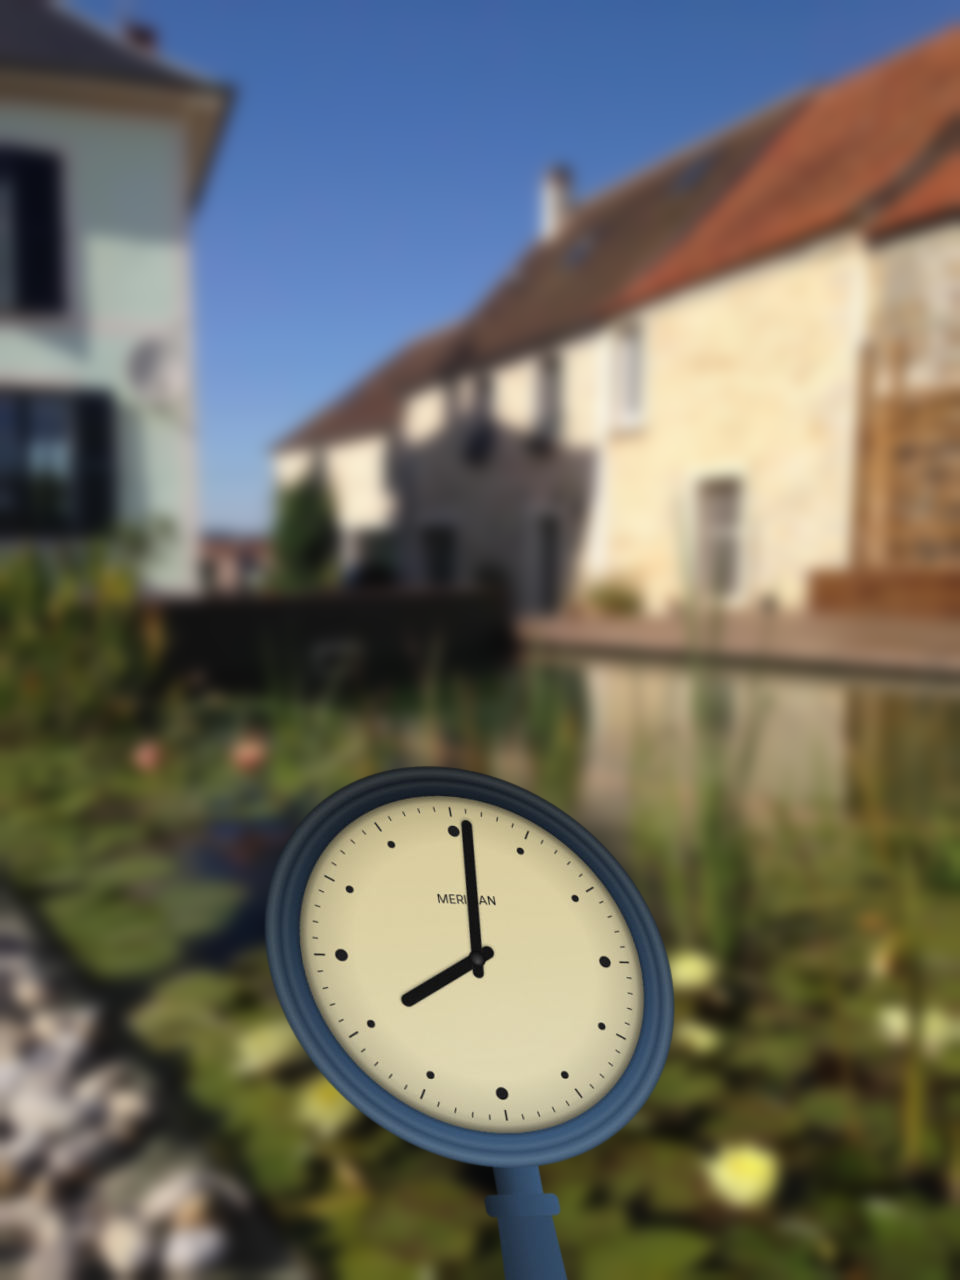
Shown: h=8 m=1
